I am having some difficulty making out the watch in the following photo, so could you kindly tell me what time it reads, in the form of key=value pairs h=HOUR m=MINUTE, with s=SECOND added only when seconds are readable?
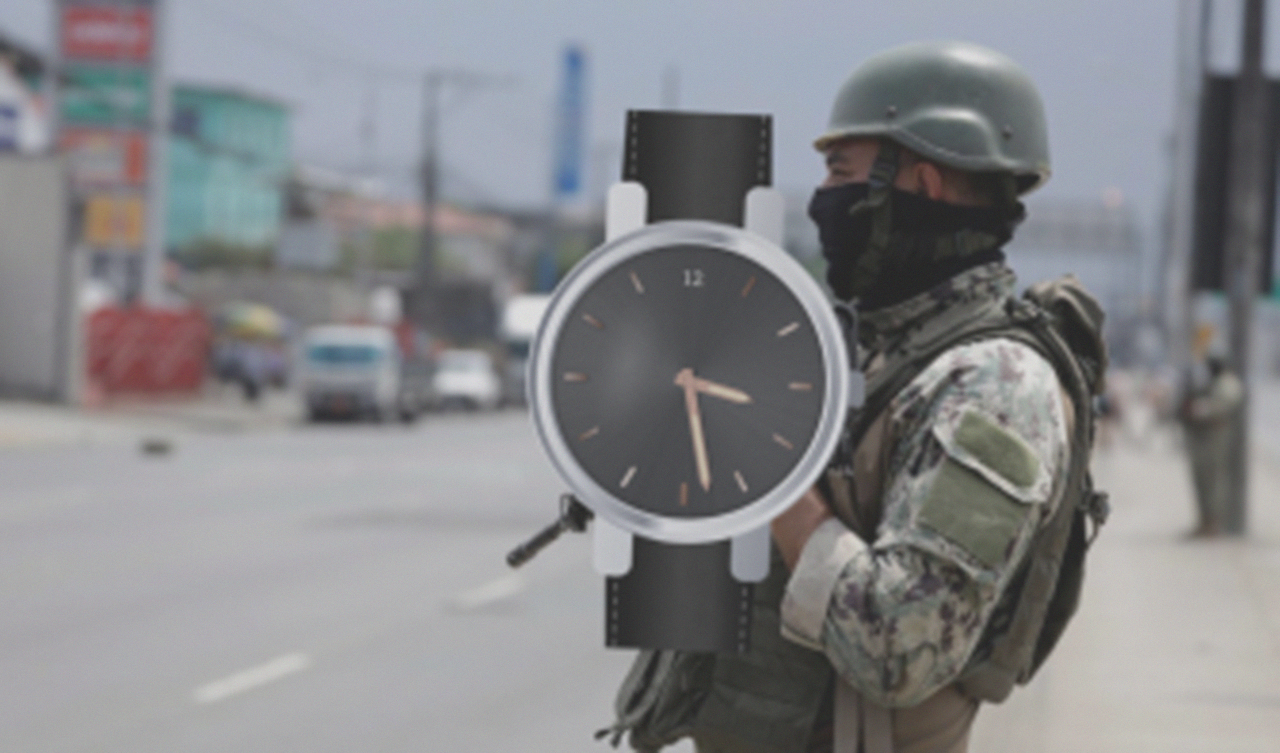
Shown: h=3 m=28
